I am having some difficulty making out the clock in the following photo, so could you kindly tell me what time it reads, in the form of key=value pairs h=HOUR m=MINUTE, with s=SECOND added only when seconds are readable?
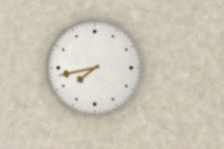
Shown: h=7 m=43
